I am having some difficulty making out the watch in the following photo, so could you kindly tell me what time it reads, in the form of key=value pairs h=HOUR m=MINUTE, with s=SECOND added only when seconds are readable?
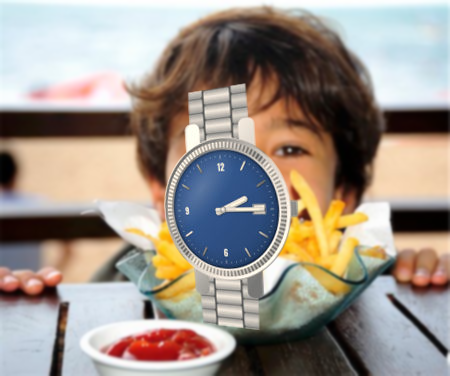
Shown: h=2 m=15
